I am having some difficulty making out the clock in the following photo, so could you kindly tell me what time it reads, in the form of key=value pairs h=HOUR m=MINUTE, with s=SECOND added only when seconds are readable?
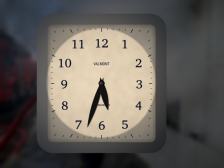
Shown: h=5 m=33
